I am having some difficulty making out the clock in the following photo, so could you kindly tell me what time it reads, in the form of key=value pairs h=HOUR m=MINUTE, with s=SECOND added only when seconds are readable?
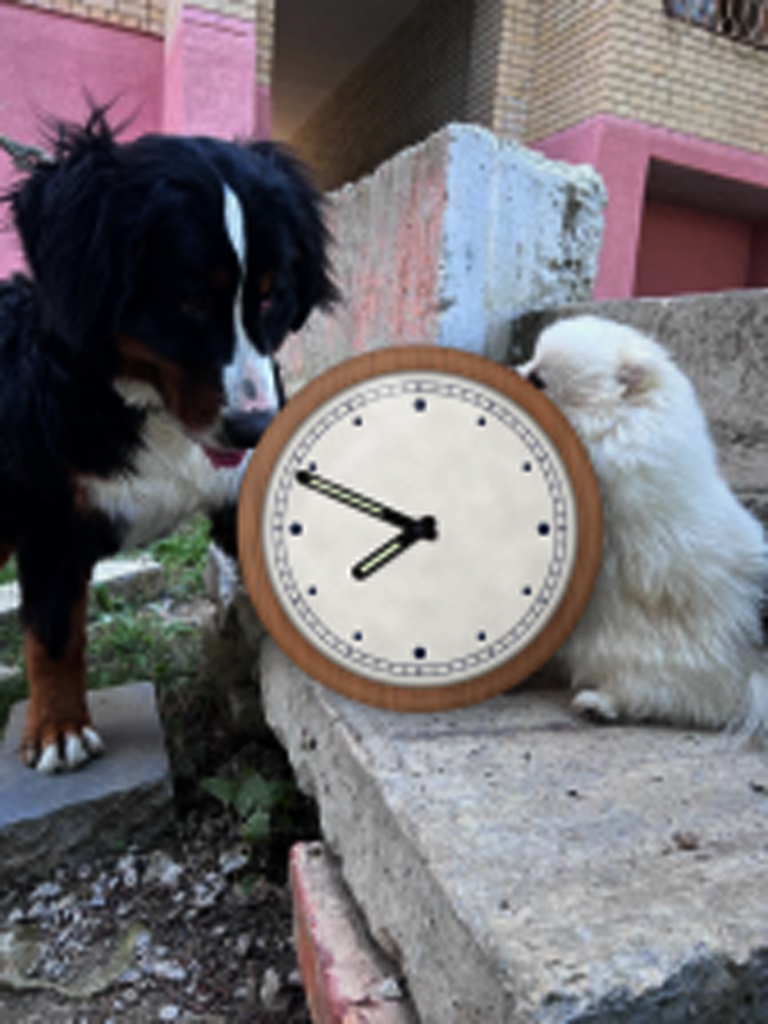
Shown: h=7 m=49
